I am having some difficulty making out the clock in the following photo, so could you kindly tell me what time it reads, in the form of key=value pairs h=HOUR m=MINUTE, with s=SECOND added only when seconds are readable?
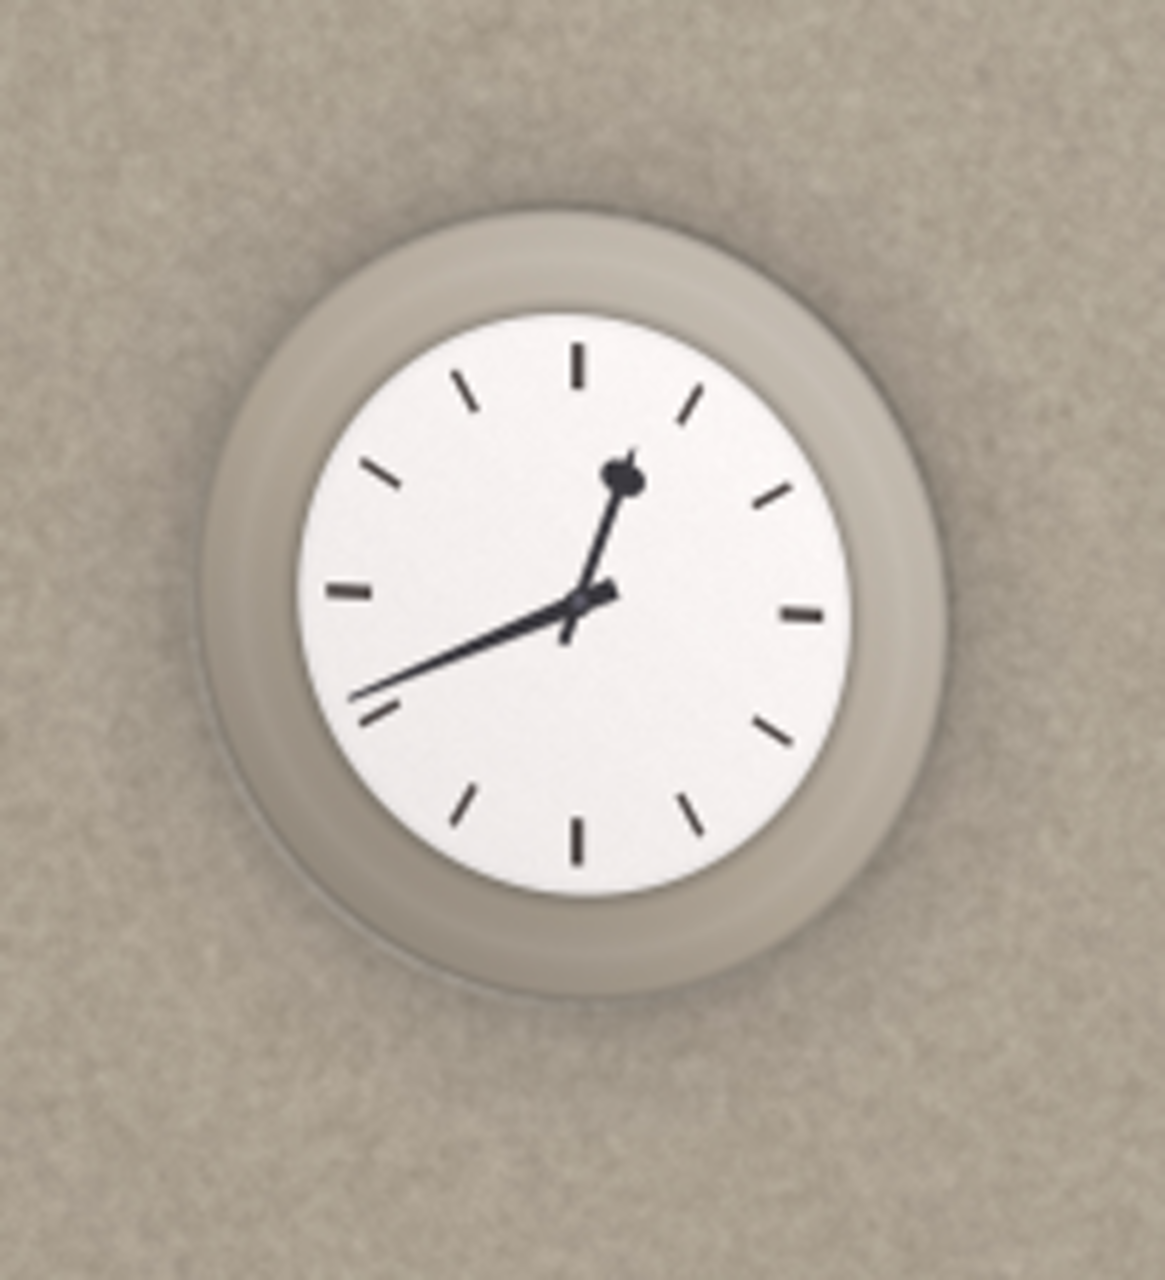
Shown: h=12 m=41
